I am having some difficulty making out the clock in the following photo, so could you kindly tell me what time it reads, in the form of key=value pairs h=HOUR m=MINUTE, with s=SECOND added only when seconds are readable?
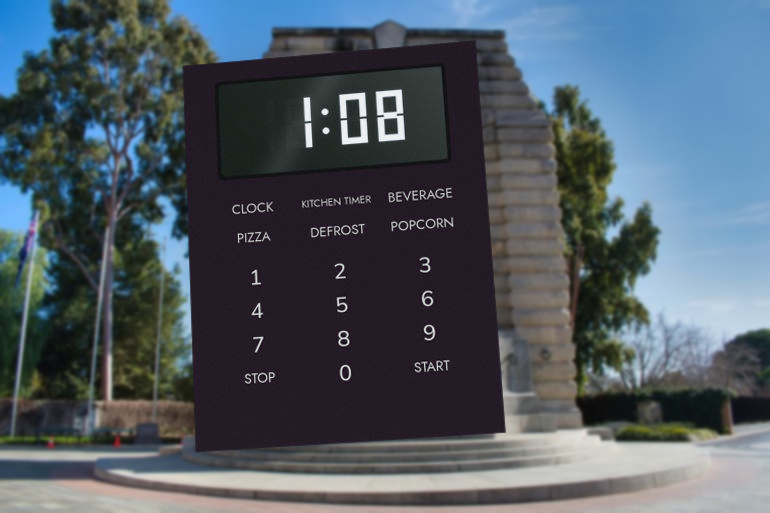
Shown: h=1 m=8
